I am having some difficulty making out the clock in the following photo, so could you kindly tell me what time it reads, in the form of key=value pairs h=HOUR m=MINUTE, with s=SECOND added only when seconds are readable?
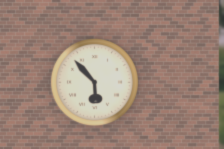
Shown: h=5 m=53
